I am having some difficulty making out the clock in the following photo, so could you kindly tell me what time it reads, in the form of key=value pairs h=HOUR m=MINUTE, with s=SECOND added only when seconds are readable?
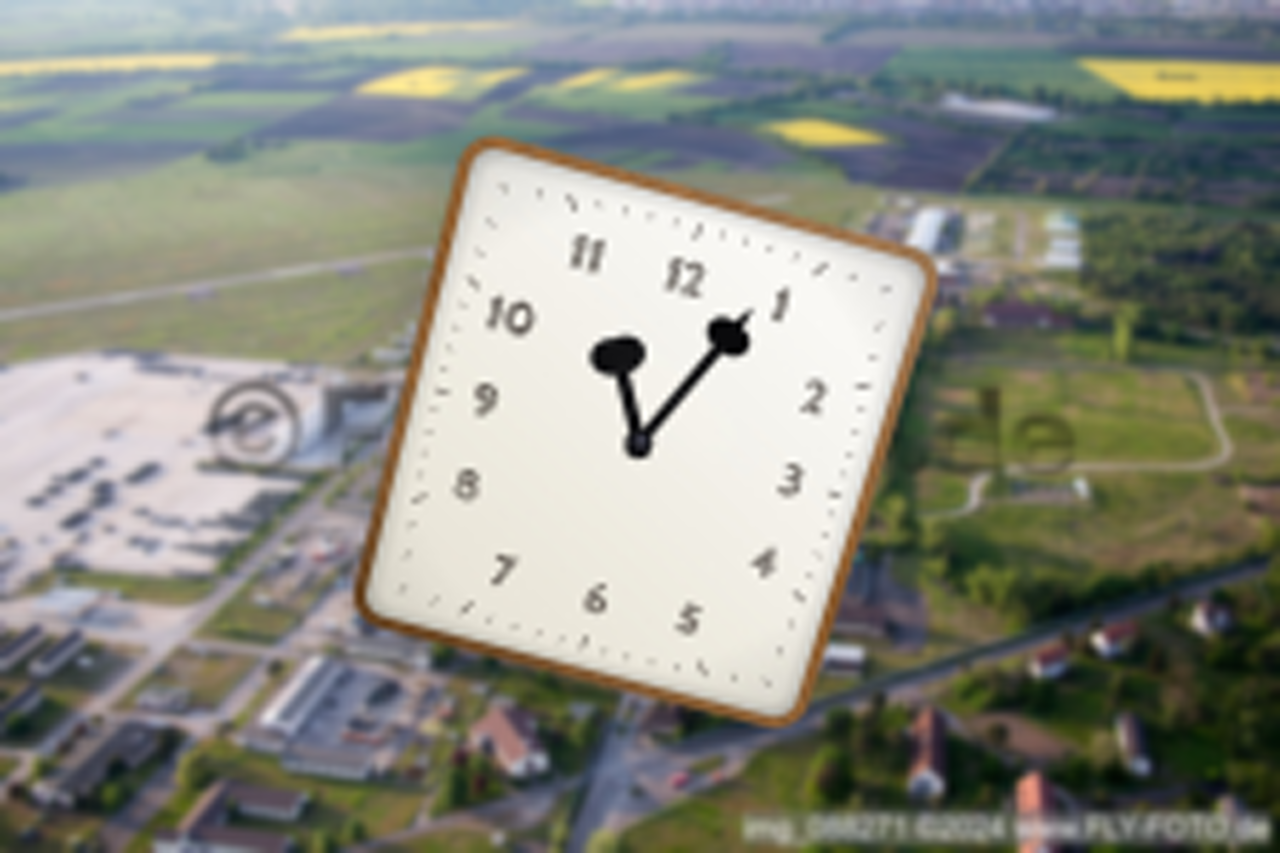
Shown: h=11 m=4
